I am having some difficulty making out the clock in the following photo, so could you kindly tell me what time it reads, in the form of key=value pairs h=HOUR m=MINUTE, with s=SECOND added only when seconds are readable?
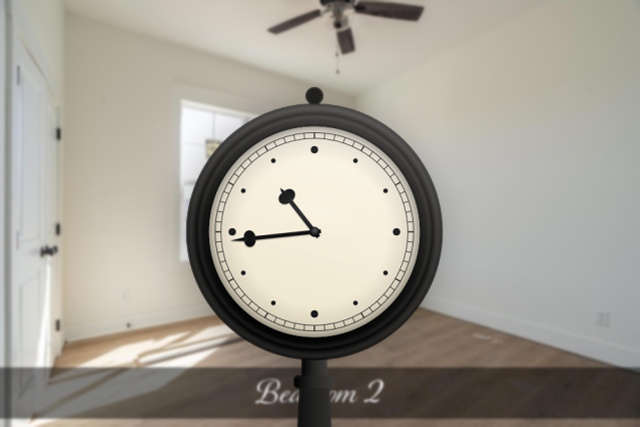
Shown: h=10 m=44
